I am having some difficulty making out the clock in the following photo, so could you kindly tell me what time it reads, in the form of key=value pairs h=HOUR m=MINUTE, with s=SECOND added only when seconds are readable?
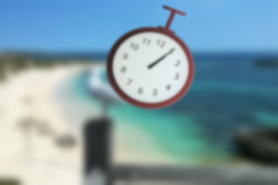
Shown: h=1 m=5
